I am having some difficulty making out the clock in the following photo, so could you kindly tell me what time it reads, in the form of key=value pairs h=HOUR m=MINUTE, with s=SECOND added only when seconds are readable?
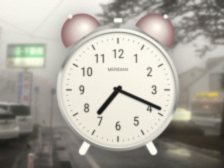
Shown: h=7 m=19
